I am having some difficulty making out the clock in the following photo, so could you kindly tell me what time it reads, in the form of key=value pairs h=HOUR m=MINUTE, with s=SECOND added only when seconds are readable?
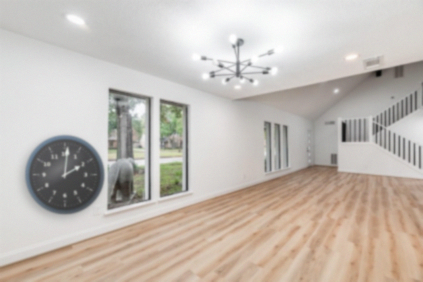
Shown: h=2 m=1
